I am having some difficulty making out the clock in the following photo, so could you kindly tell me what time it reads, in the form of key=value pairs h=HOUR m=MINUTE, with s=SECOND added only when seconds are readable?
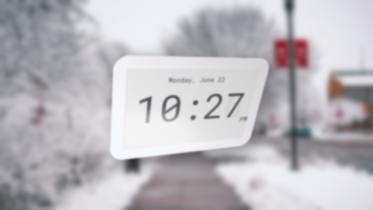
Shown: h=10 m=27
